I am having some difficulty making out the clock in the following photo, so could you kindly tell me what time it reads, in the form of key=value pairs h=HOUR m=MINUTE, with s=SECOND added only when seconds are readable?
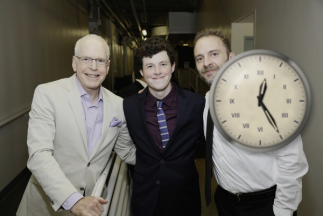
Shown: h=12 m=25
